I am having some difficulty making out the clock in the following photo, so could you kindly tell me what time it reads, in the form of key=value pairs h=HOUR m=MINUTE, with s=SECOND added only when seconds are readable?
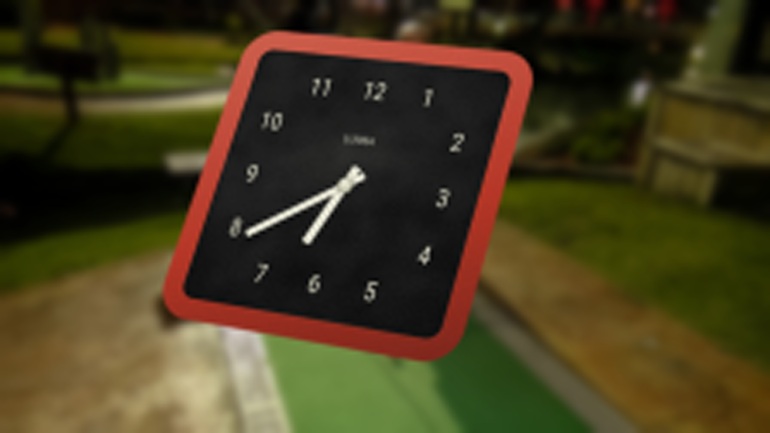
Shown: h=6 m=39
